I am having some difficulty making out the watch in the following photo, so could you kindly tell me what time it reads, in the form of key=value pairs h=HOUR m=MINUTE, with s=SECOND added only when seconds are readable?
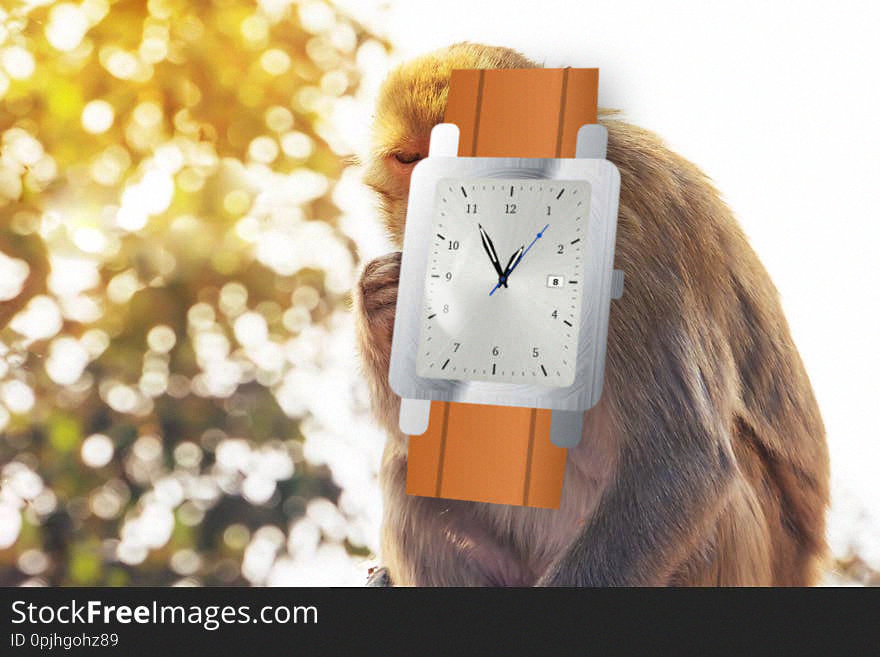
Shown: h=12 m=55 s=6
